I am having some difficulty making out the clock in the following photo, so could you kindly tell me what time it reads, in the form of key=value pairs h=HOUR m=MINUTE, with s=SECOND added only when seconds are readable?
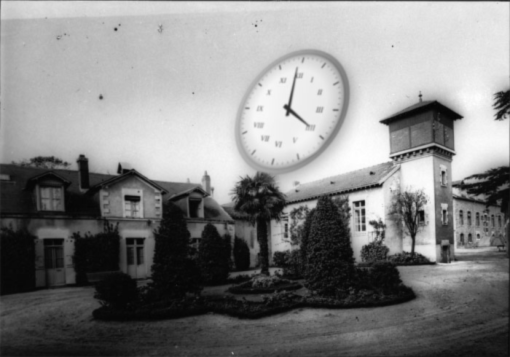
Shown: h=3 m=59
